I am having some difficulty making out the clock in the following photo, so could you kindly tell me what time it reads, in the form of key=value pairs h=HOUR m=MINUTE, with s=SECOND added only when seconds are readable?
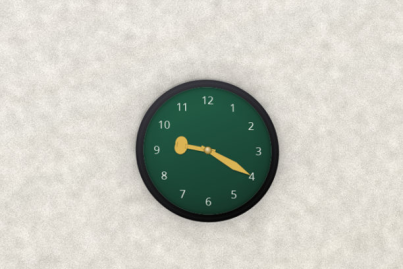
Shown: h=9 m=20
